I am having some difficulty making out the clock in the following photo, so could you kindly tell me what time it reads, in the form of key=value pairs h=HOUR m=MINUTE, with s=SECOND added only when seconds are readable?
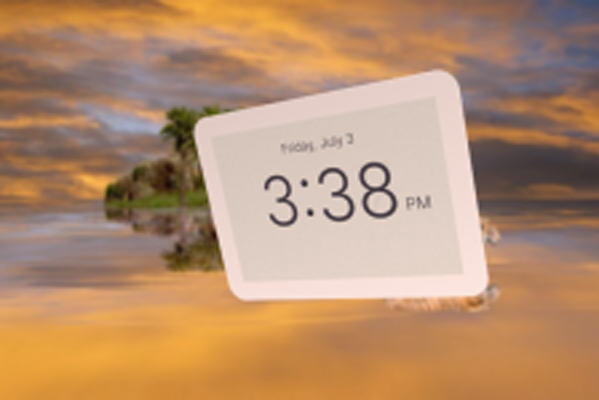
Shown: h=3 m=38
